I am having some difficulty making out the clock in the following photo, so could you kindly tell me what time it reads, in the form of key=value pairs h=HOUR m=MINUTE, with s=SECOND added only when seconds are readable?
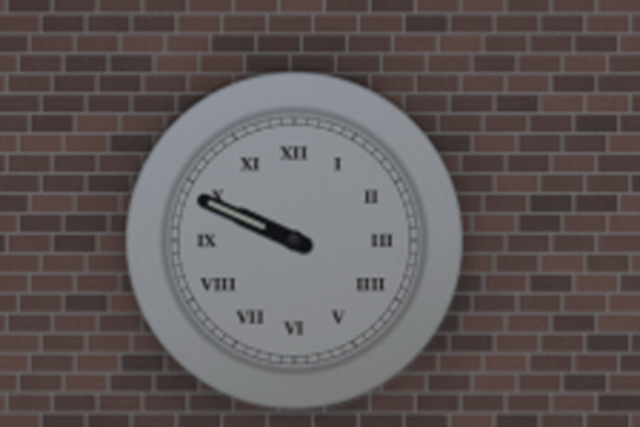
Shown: h=9 m=49
